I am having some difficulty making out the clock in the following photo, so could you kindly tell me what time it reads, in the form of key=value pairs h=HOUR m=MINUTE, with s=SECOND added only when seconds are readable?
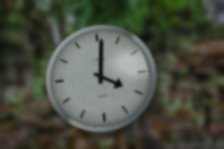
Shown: h=4 m=1
